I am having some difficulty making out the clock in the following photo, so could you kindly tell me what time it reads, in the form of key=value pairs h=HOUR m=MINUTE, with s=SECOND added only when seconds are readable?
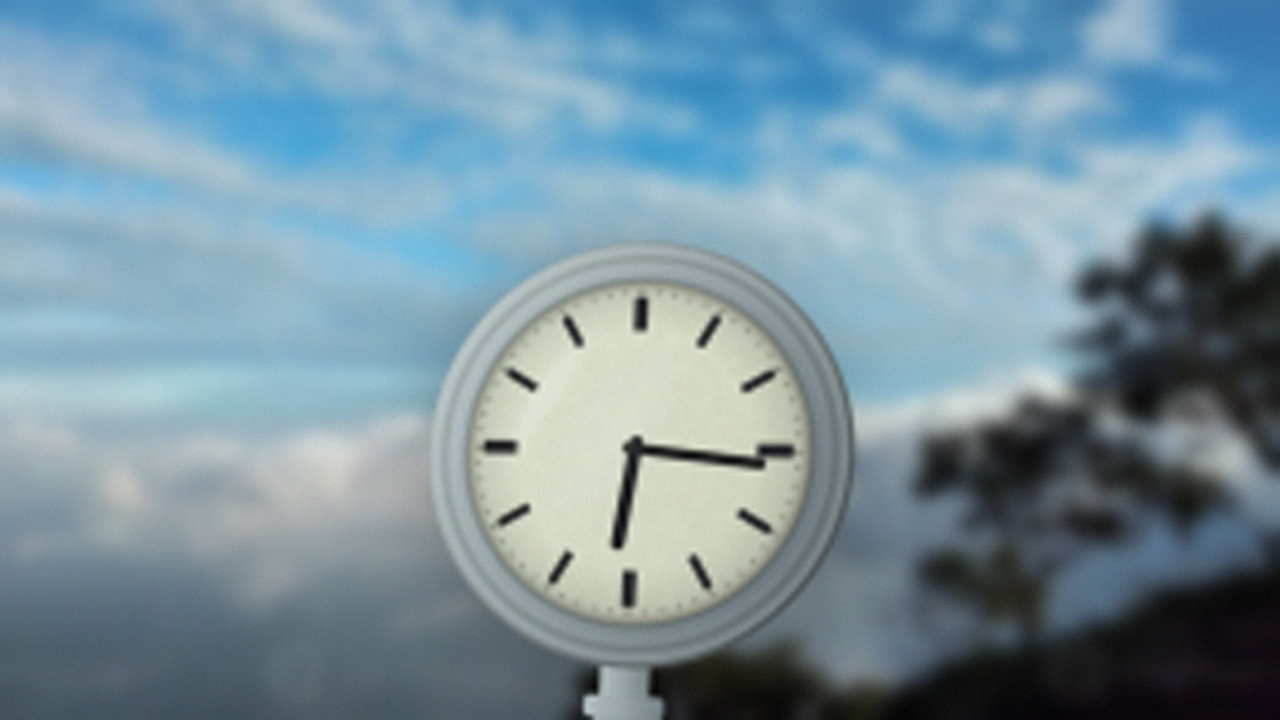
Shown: h=6 m=16
